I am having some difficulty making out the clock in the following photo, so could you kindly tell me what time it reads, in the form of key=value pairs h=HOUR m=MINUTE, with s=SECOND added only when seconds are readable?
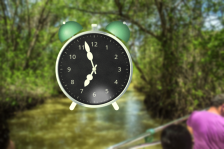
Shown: h=6 m=57
